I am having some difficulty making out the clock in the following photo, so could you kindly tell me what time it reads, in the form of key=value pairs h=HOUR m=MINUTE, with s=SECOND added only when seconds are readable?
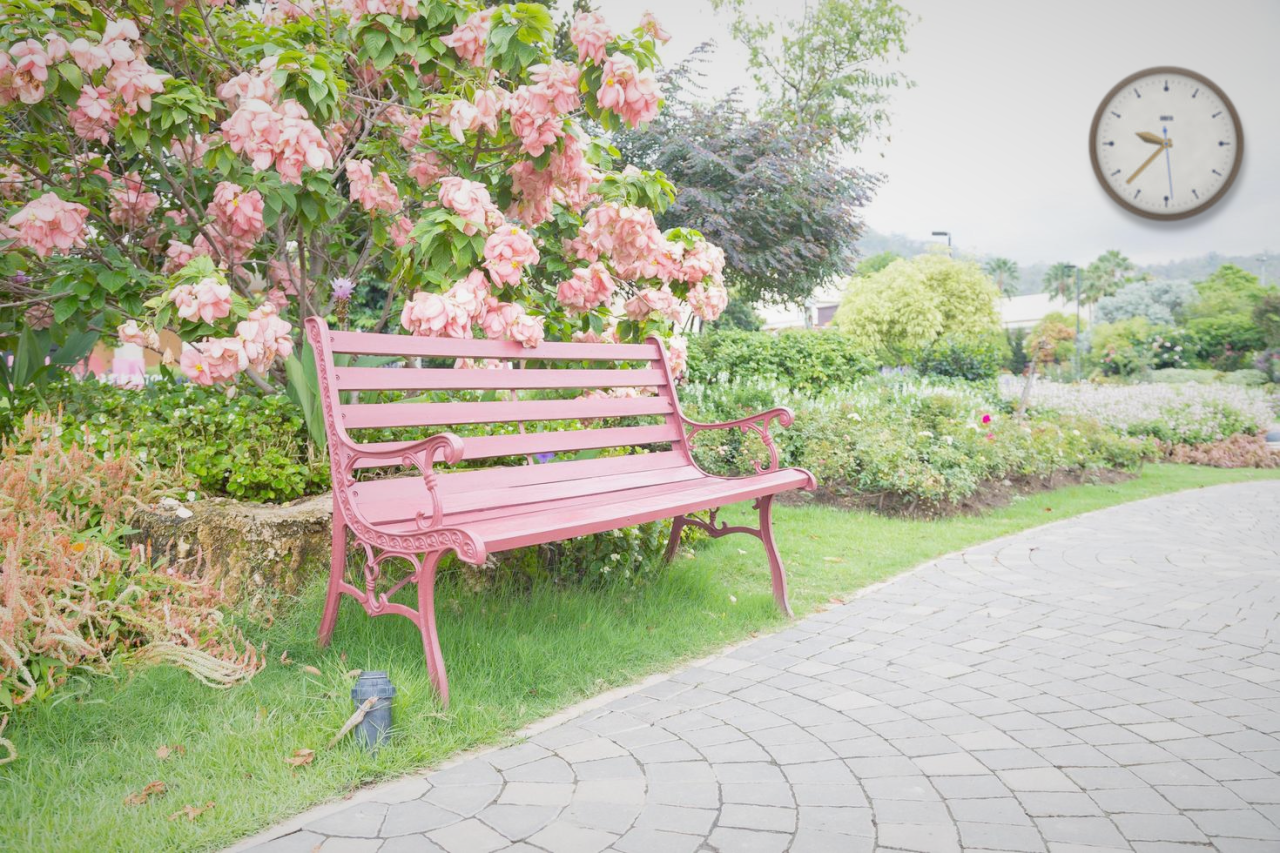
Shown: h=9 m=37 s=29
